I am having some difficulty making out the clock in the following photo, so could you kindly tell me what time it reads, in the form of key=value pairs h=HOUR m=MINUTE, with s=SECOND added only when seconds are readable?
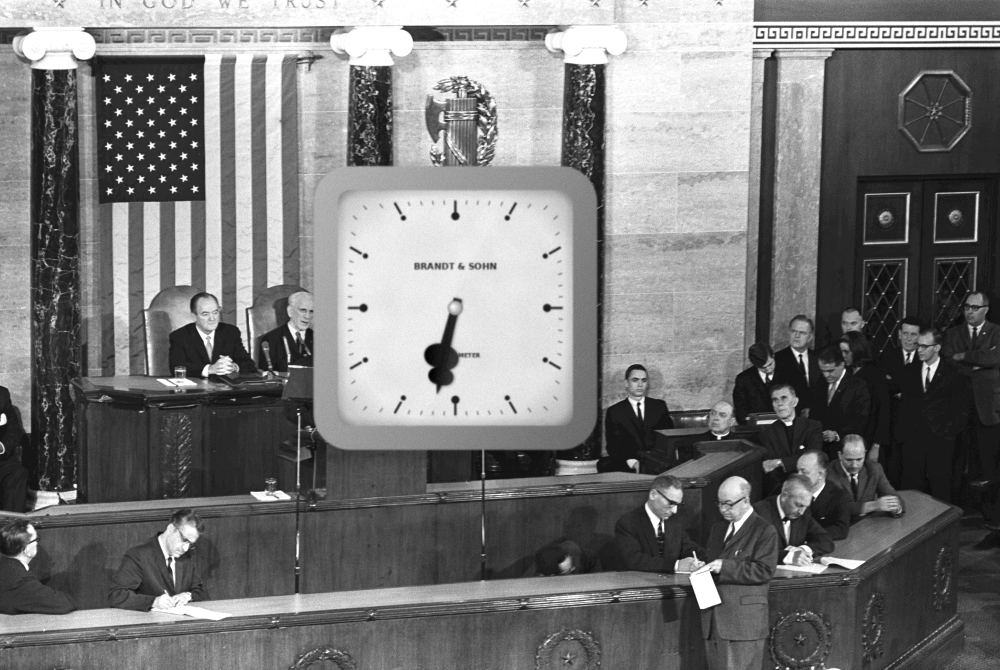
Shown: h=6 m=32
